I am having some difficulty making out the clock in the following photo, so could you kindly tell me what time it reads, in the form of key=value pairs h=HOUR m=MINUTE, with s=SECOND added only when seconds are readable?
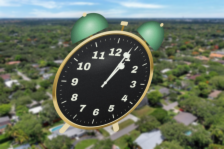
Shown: h=1 m=4
